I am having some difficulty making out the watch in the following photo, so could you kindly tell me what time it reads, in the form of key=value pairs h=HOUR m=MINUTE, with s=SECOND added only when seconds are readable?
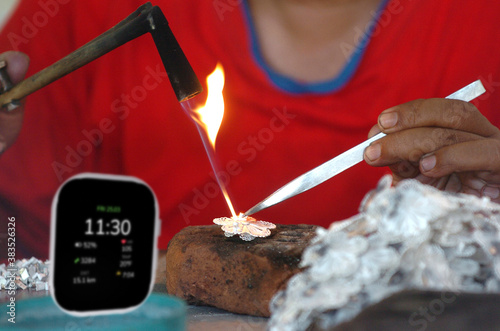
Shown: h=11 m=30
